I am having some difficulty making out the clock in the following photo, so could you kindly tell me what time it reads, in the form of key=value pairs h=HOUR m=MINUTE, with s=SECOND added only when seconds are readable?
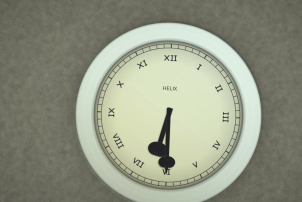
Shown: h=6 m=30
